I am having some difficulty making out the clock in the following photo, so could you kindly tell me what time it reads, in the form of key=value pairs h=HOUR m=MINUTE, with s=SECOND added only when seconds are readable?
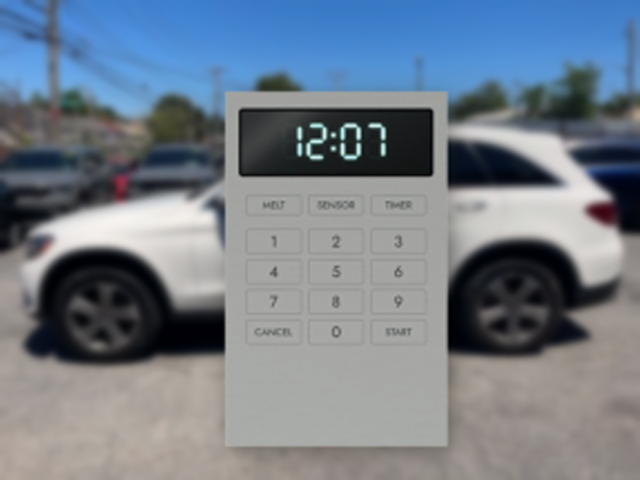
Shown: h=12 m=7
